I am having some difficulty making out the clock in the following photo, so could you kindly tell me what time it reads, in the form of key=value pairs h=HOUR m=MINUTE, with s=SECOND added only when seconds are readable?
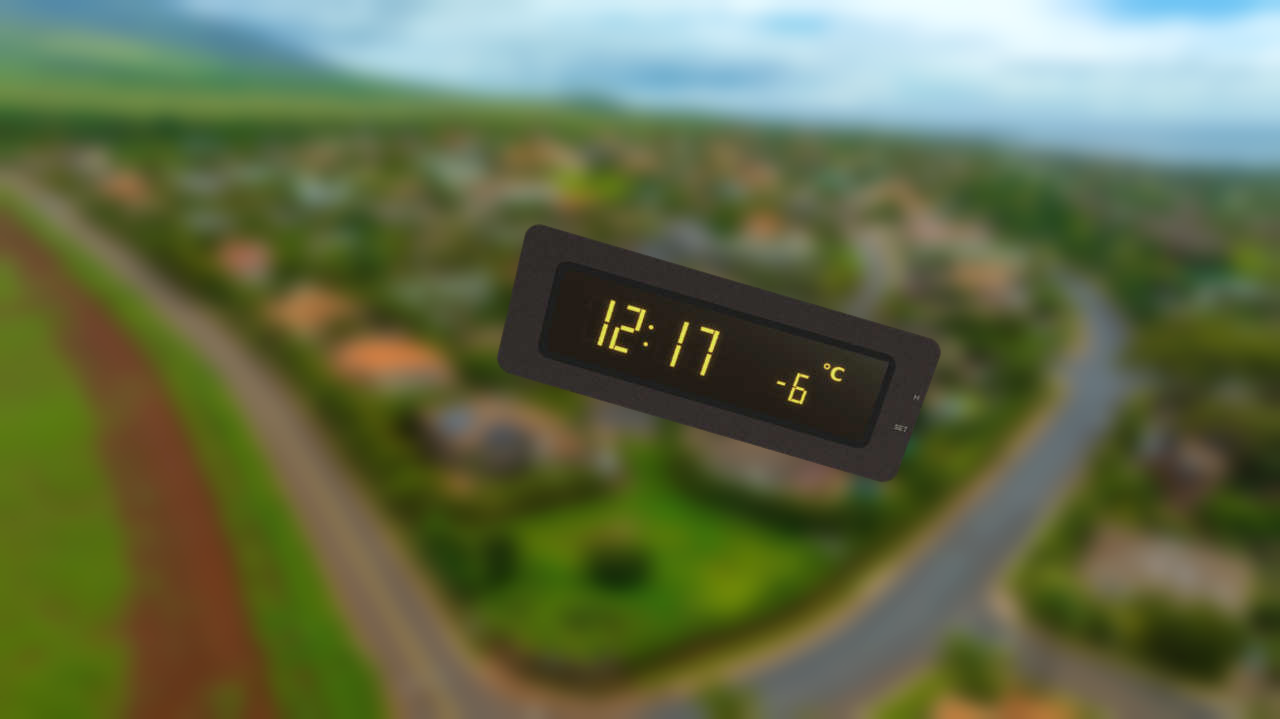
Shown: h=12 m=17
